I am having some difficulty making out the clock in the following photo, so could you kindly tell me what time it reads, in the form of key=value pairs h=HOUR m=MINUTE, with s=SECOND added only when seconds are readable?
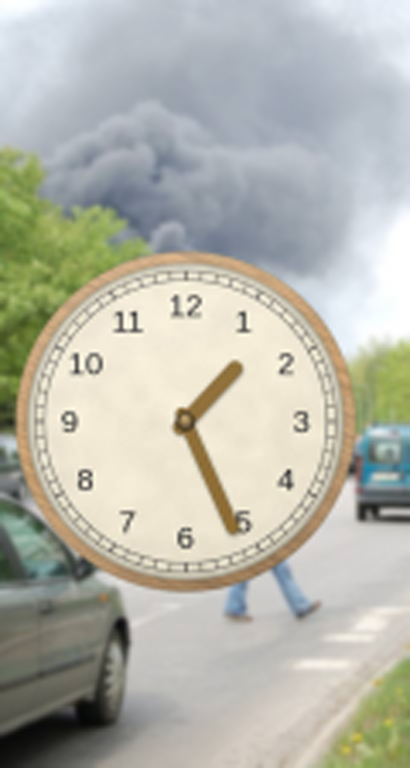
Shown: h=1 m=26
